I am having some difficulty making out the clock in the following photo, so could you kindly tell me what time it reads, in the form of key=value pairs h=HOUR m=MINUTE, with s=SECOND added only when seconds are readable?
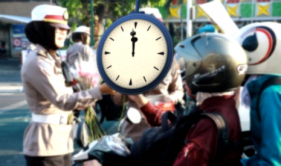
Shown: h=11 m=59
